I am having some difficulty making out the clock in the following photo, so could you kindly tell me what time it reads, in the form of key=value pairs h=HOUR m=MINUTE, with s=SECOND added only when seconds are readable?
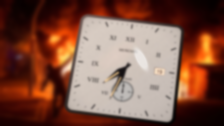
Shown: h=7 m=33
